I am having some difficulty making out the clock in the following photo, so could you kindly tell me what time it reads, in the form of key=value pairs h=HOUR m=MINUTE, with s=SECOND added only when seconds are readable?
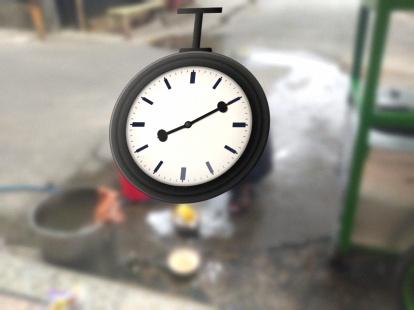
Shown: h=8 m=10
